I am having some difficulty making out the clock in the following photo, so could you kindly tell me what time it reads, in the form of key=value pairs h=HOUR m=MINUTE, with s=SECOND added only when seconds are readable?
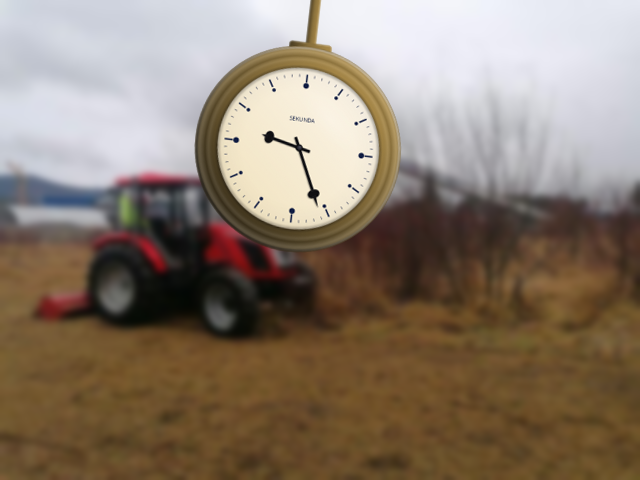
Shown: h=9 m=26
